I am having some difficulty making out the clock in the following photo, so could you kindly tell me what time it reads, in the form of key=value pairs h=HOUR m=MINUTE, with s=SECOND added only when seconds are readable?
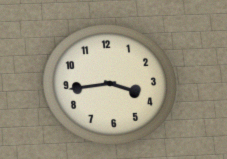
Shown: h=3 m=44
